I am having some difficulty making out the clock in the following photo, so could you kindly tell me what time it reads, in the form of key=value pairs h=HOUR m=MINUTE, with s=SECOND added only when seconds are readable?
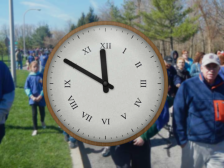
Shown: h=11 m=50
